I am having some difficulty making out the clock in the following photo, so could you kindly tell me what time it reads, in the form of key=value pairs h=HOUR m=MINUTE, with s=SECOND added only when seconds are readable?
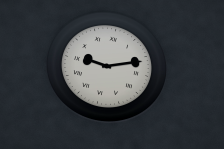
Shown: h=9 m=11
